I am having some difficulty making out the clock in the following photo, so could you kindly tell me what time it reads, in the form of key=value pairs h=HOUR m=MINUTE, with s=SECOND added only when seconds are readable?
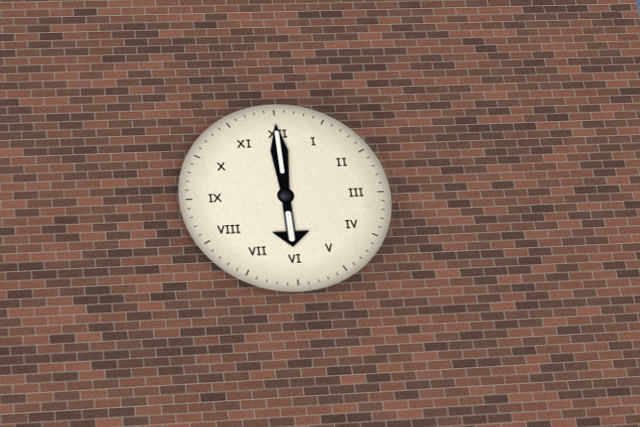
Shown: h=6 m=0
